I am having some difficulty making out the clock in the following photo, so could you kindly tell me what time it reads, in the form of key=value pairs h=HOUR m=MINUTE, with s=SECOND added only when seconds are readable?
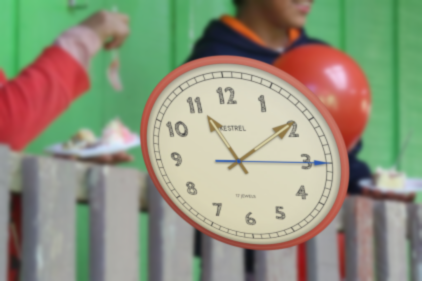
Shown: h=11 m=9 s=15
